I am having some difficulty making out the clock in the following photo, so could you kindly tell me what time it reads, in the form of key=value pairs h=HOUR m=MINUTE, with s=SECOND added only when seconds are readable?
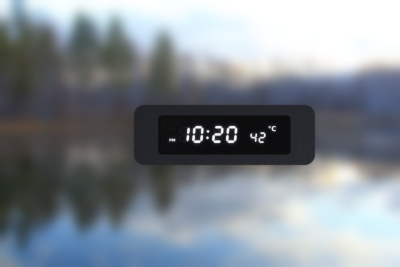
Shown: h=10 m=20
